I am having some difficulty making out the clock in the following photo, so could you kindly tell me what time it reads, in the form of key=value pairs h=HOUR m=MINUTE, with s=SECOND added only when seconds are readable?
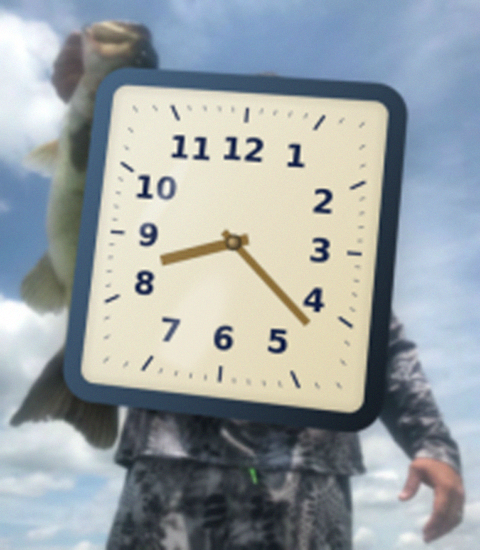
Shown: h=8 m=22
